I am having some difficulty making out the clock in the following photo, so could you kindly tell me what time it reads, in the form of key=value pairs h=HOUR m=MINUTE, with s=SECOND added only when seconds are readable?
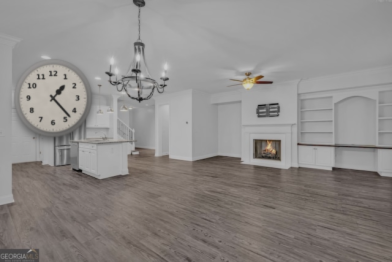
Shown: h=1 m=23
